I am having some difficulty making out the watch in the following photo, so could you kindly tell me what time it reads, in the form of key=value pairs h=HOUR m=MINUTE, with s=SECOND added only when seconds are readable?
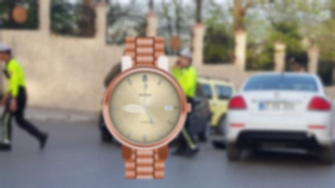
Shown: h=5 m=0
